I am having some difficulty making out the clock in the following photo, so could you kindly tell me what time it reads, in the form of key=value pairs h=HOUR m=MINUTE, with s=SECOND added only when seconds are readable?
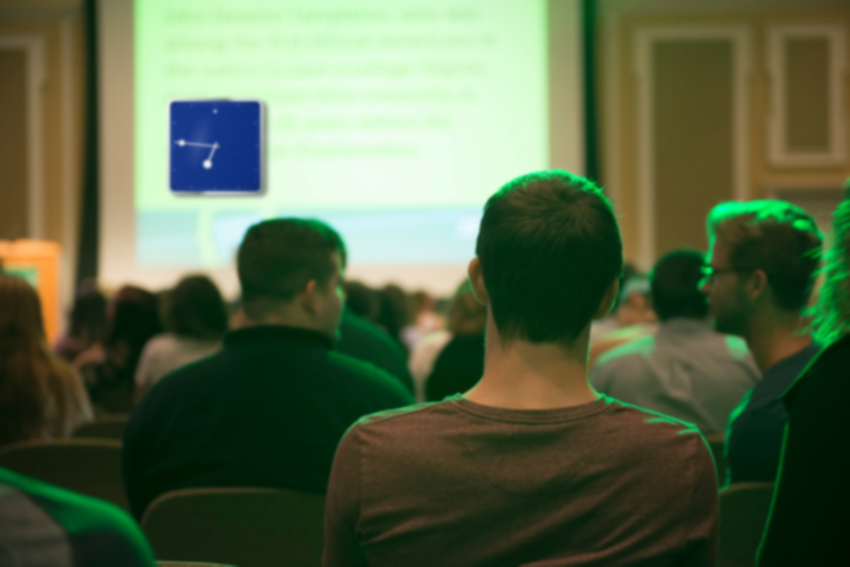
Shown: h=6 m=46
